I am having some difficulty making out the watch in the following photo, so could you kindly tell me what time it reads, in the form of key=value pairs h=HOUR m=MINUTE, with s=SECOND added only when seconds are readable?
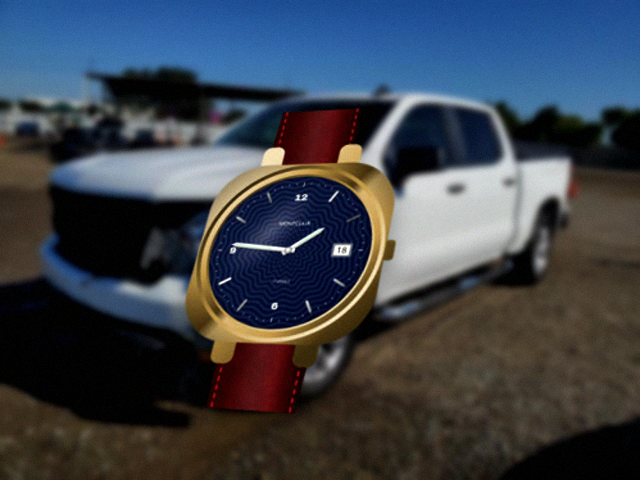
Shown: h=1 m=46
